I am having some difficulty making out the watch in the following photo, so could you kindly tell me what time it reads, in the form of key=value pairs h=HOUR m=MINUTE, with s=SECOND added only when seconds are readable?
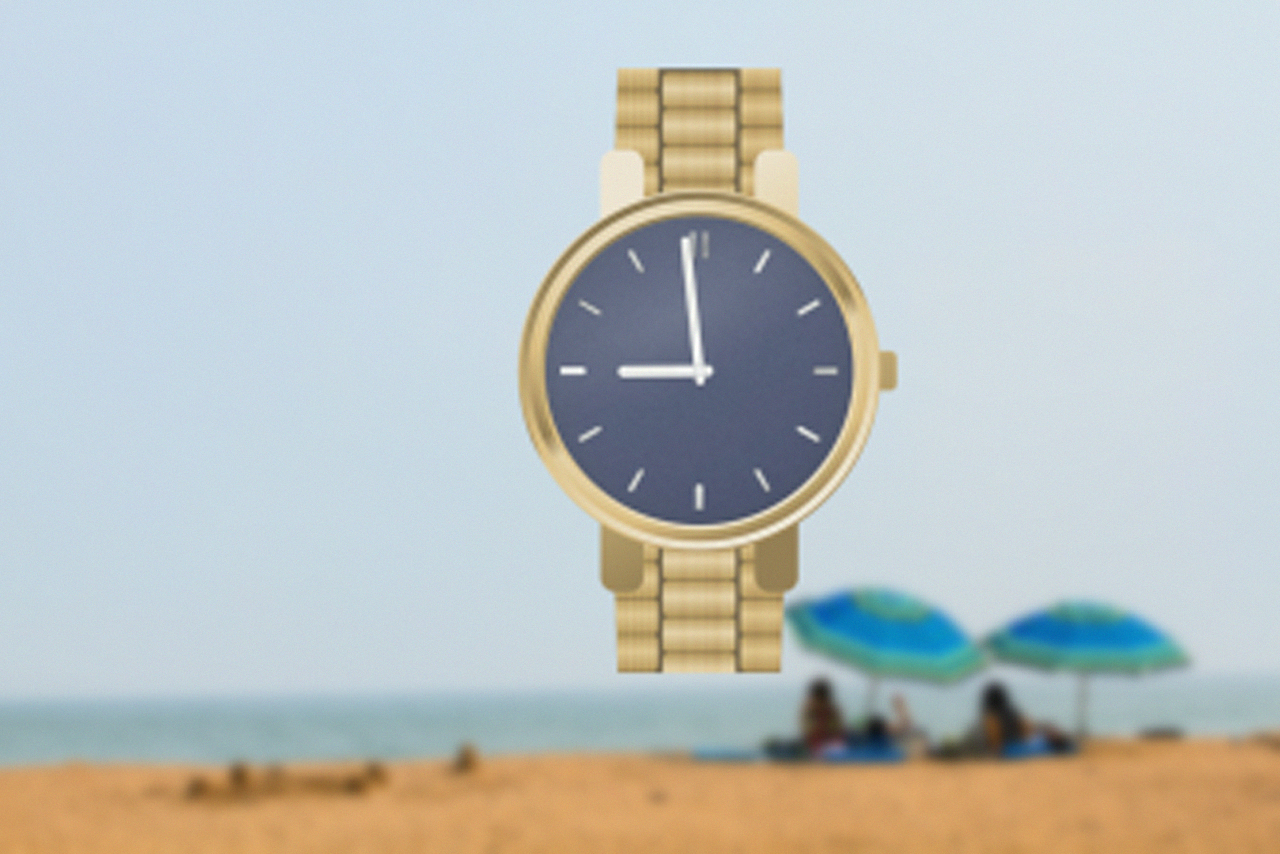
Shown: h=8 m=59
